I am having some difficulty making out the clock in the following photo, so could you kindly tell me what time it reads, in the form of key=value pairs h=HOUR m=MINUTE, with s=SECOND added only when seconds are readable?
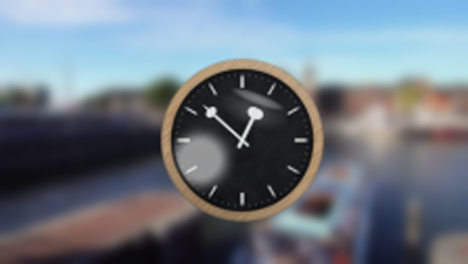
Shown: h=12 m=52
